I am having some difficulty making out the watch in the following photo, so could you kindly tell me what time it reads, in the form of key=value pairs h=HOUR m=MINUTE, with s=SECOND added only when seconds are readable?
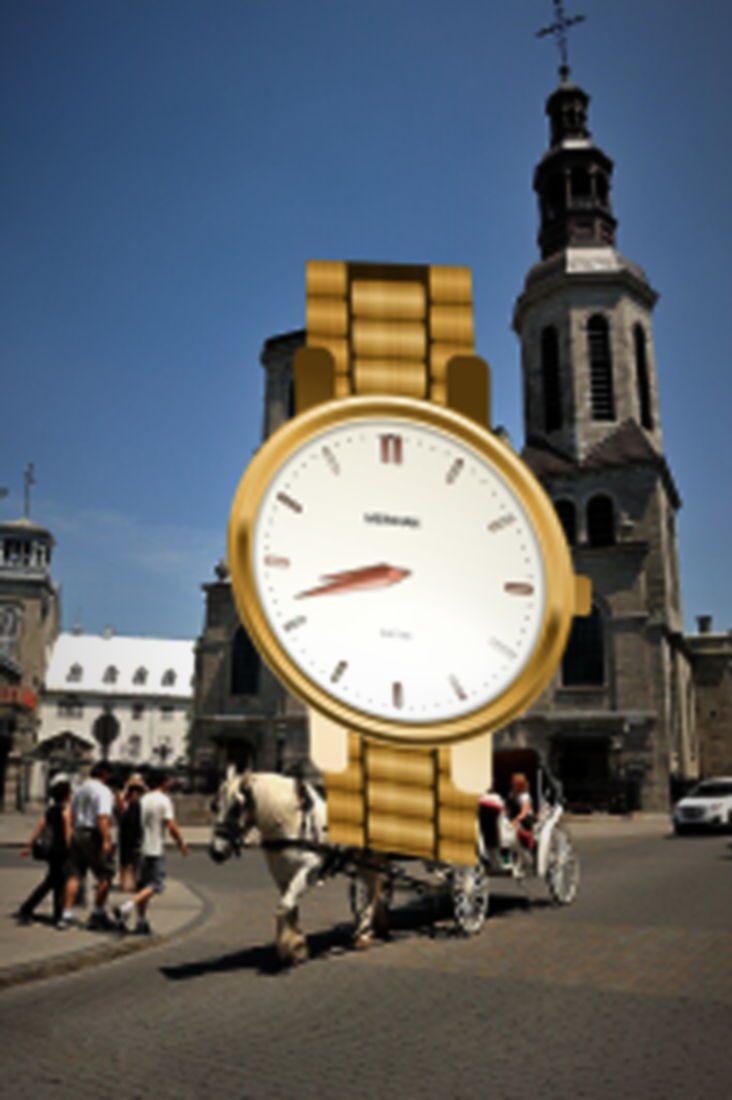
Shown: h=8 m=42
